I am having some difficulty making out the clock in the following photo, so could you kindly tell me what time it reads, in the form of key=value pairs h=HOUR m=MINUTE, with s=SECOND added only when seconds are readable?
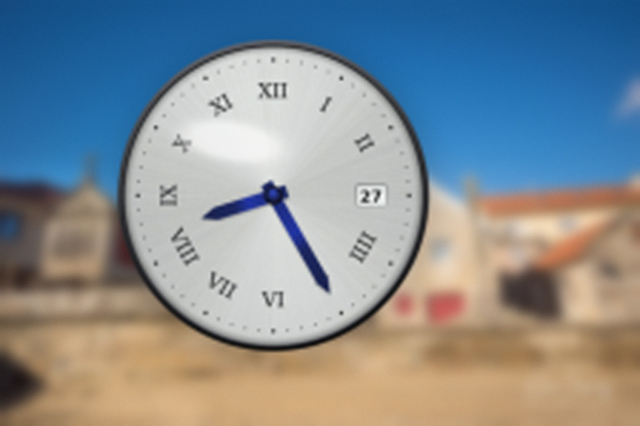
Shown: h=8 m=25
